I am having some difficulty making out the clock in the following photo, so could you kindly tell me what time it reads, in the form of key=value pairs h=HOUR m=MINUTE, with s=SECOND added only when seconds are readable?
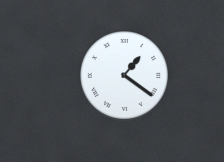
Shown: h=1 m=21
